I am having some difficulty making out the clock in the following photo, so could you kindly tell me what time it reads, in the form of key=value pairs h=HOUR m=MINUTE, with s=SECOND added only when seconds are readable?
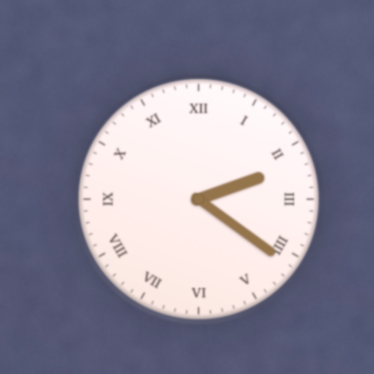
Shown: h=2 m=21
